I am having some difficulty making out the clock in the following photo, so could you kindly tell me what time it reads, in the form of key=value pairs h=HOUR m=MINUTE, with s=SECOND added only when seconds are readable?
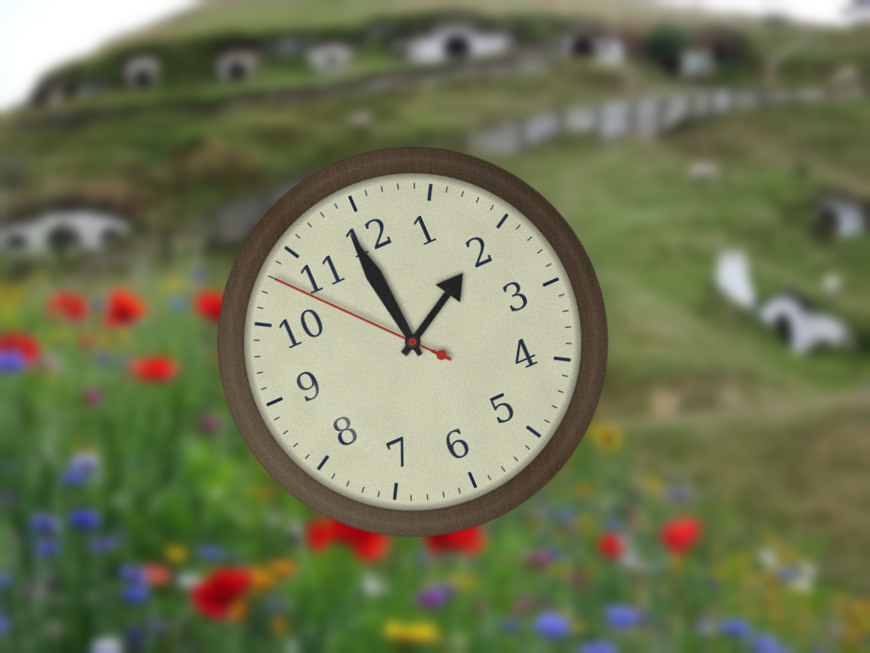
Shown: h=1 m=58 s=53
